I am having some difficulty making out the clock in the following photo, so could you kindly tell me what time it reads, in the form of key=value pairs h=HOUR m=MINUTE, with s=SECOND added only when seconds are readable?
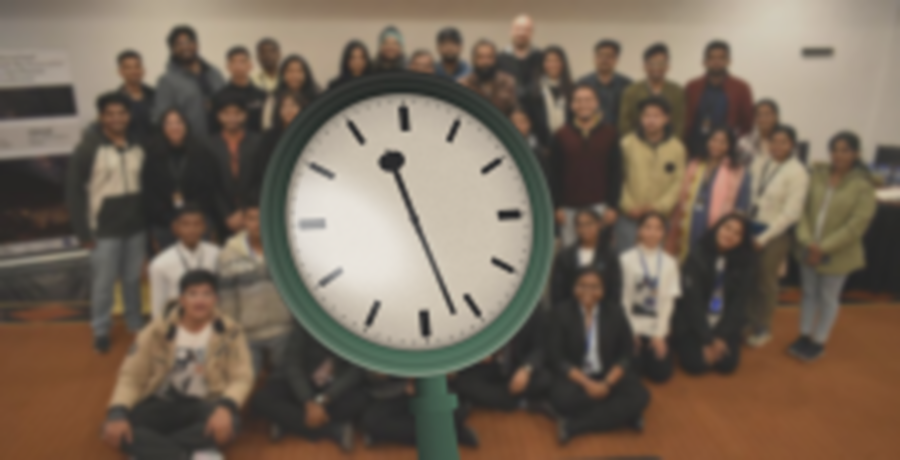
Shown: h=11 m=27
